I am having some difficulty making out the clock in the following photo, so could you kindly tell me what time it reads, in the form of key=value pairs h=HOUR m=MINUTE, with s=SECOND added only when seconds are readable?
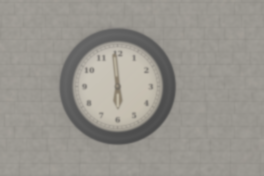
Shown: h=5 m=59
